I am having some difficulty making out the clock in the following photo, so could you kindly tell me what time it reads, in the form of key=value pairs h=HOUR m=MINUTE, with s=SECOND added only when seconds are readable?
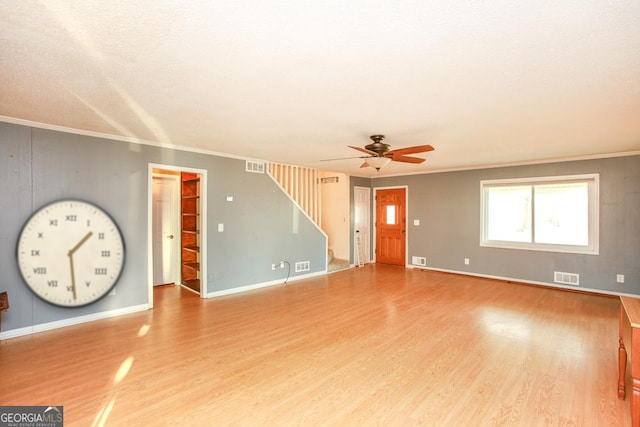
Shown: h=1 m=29
